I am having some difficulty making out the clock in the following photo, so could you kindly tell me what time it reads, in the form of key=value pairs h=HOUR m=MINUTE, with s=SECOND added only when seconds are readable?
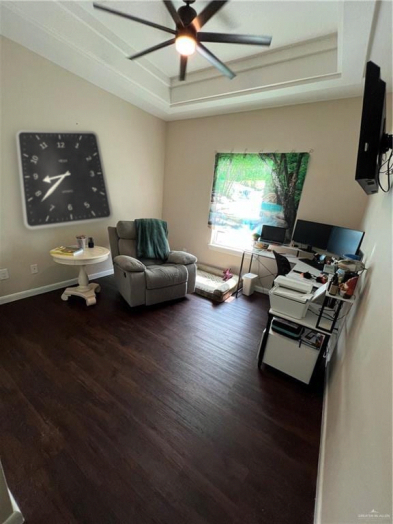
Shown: h=8 m=38
